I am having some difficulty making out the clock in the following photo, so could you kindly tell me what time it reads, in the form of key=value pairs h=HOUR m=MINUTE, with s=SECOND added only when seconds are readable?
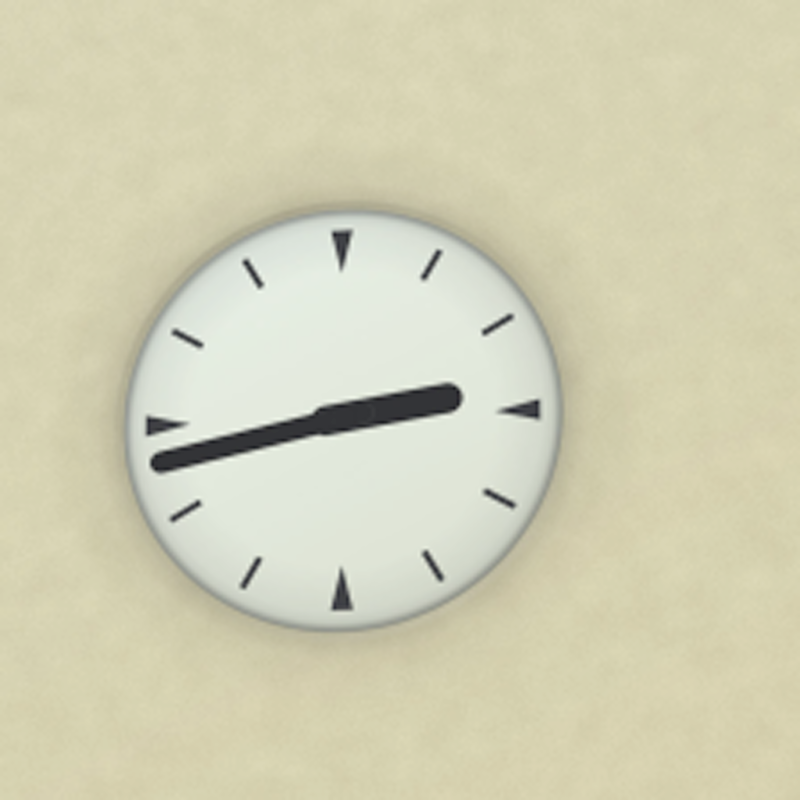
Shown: h=2 m=43
